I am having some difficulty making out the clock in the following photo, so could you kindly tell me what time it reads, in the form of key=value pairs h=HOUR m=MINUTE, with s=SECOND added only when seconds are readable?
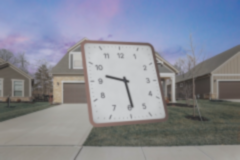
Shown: h=9 m=29
